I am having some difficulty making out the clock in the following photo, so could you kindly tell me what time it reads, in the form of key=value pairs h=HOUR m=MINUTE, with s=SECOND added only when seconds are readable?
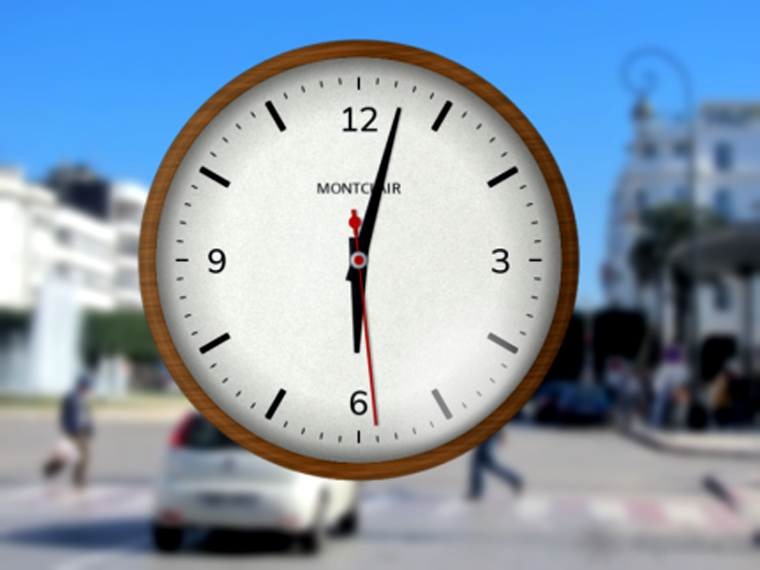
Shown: h=6 m=2 s=29
